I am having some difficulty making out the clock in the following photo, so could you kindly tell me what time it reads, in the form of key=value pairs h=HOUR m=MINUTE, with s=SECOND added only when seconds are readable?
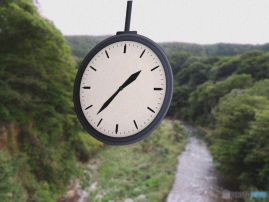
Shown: h=1 m=37
